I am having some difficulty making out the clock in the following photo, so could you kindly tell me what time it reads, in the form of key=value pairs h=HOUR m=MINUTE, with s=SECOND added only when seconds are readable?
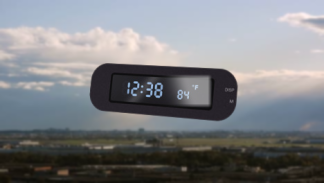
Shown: h=12 m=38
